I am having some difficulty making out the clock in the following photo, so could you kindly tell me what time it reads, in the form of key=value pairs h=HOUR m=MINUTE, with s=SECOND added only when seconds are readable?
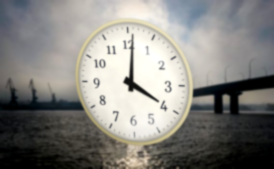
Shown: h=4 m=1
